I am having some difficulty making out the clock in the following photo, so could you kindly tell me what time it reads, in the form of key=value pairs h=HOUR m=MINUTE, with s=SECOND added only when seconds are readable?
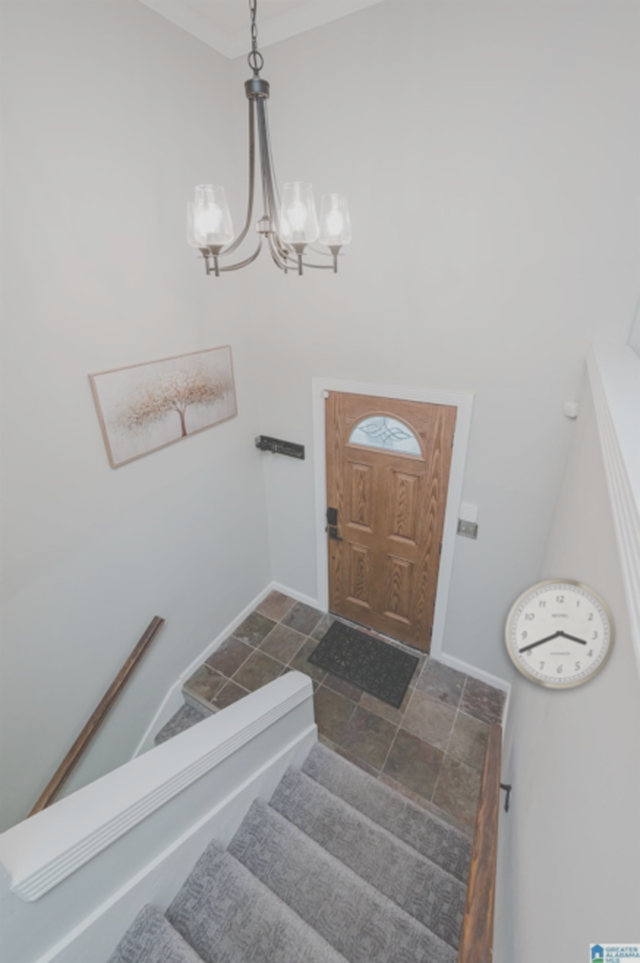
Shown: h=3 m=41
